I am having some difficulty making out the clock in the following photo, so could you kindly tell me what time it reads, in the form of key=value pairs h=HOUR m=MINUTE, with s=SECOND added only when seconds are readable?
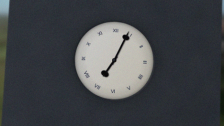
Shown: h=7 m=4
